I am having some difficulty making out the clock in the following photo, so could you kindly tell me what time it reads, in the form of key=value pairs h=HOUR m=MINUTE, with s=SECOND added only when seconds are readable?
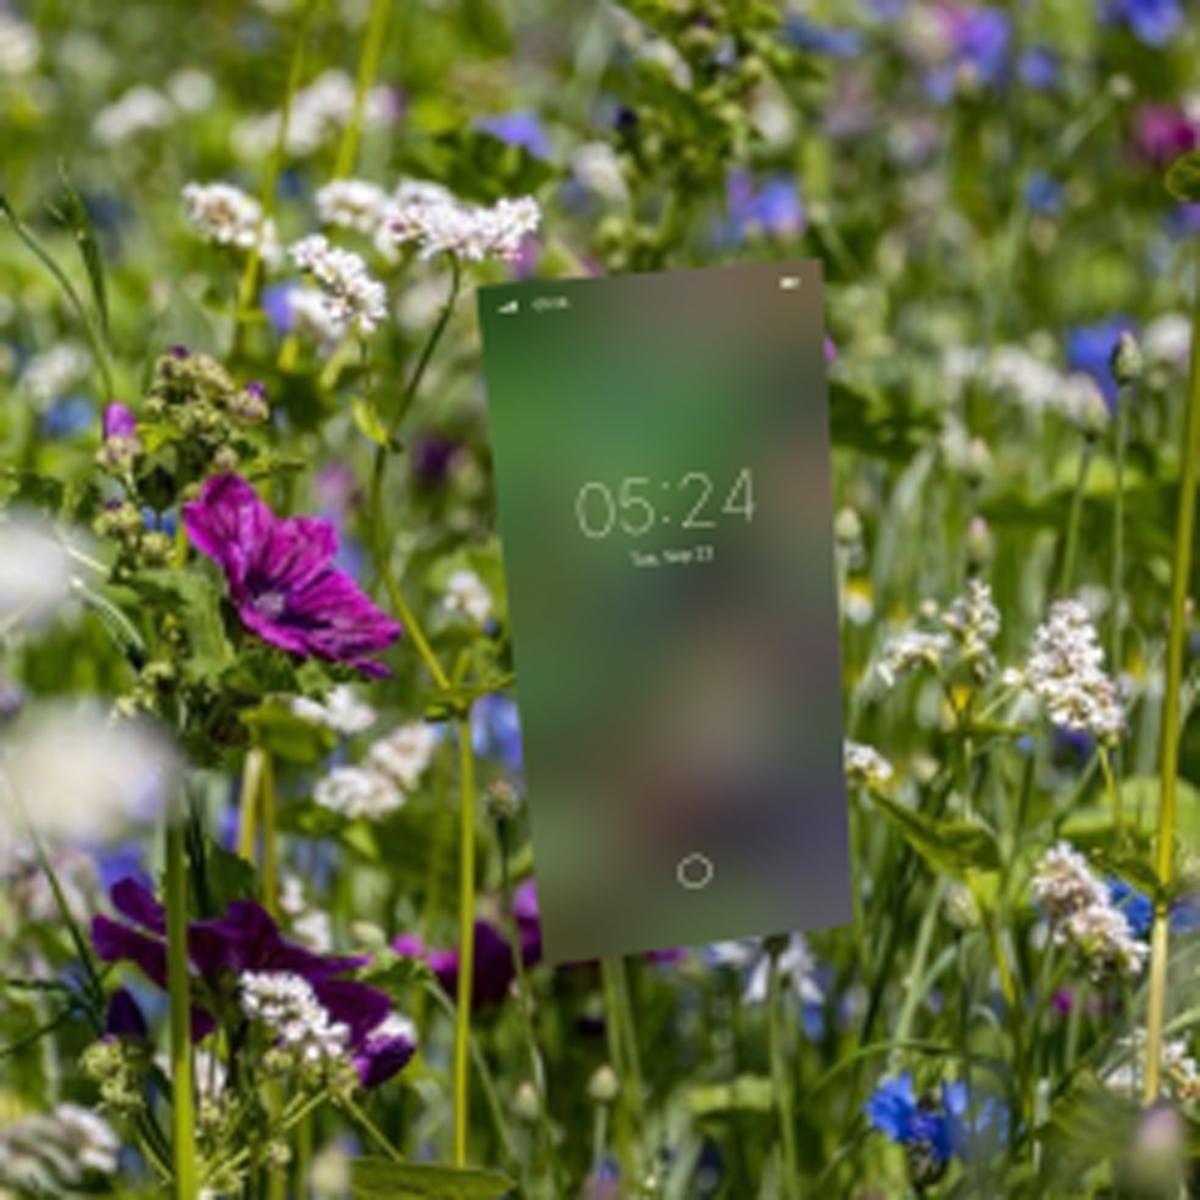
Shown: h=5 m=24
